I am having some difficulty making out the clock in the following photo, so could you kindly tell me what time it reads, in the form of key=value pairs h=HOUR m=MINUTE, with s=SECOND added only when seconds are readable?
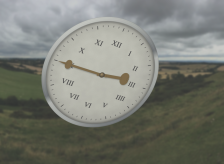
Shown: h=2 m=45
